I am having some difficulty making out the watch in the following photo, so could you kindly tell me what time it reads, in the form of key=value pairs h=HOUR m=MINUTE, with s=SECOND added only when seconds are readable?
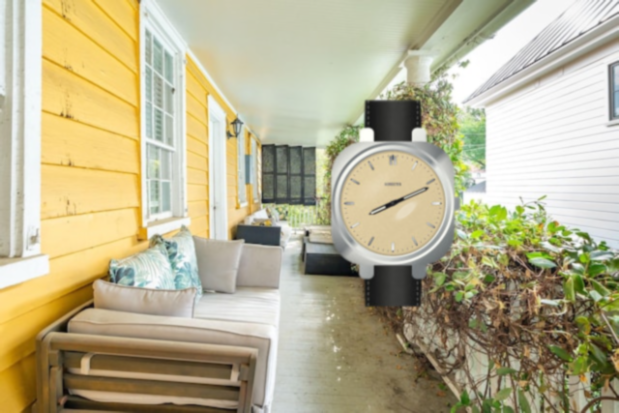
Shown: h=8 m=11
